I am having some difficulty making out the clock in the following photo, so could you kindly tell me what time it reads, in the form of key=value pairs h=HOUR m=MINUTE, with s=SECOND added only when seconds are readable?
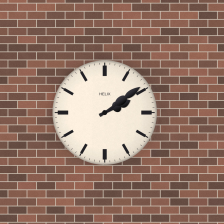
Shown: h=2 m=9
